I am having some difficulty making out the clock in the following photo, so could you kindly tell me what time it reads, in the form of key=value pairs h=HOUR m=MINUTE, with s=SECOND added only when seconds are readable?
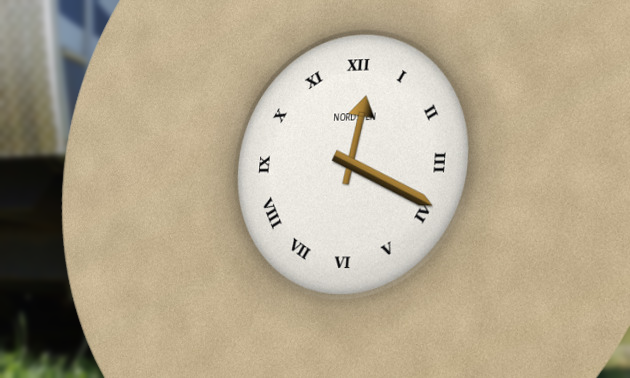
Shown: h=12 m=19
